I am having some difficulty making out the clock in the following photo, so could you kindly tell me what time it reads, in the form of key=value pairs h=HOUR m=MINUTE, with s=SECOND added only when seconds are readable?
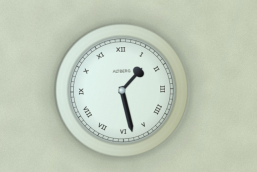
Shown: h=1 m=28
